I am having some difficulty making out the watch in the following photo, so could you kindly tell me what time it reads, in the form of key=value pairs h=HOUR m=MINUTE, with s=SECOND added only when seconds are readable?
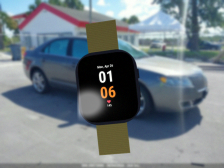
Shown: h=1 m=6
